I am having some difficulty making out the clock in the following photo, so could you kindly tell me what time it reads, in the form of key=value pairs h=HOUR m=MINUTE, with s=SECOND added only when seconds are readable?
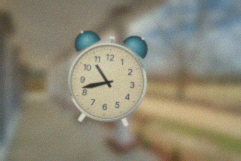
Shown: h=10 m=42
